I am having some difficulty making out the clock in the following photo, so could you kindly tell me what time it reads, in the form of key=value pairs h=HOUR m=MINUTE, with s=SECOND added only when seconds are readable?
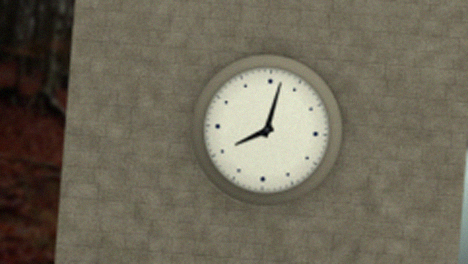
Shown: h=8 m=2
